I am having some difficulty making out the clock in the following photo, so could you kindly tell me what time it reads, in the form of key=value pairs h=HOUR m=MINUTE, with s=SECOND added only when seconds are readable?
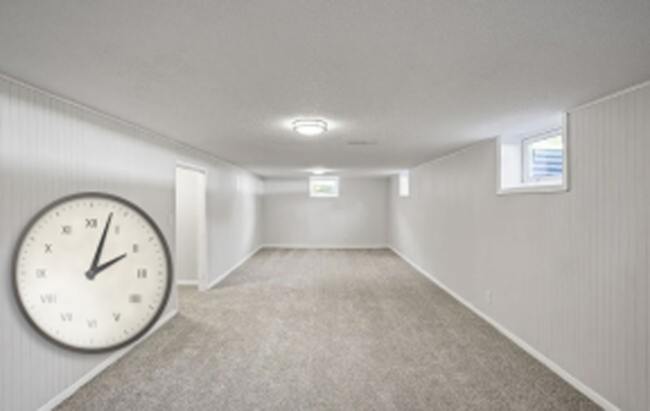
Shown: h=2 m=3
